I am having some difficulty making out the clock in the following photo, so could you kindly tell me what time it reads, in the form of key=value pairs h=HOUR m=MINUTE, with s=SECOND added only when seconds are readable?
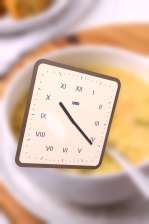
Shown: h=10 m=21
